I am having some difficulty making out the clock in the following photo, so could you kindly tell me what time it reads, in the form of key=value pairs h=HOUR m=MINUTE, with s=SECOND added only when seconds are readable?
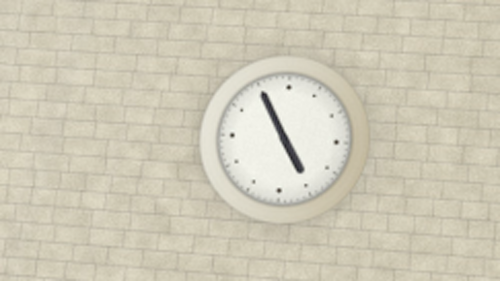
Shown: h=4 m=55
